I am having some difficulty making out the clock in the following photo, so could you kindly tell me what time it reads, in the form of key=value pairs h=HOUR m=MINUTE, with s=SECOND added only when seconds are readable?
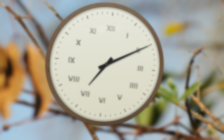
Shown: h=7 m=10
